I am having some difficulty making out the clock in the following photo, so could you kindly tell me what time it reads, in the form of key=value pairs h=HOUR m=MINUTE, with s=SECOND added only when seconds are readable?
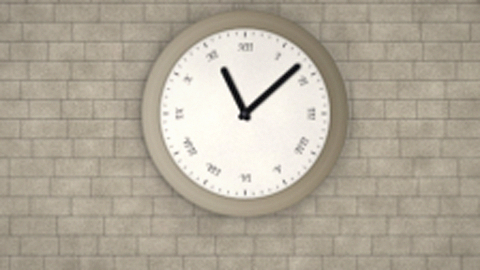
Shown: h=11 m=8
